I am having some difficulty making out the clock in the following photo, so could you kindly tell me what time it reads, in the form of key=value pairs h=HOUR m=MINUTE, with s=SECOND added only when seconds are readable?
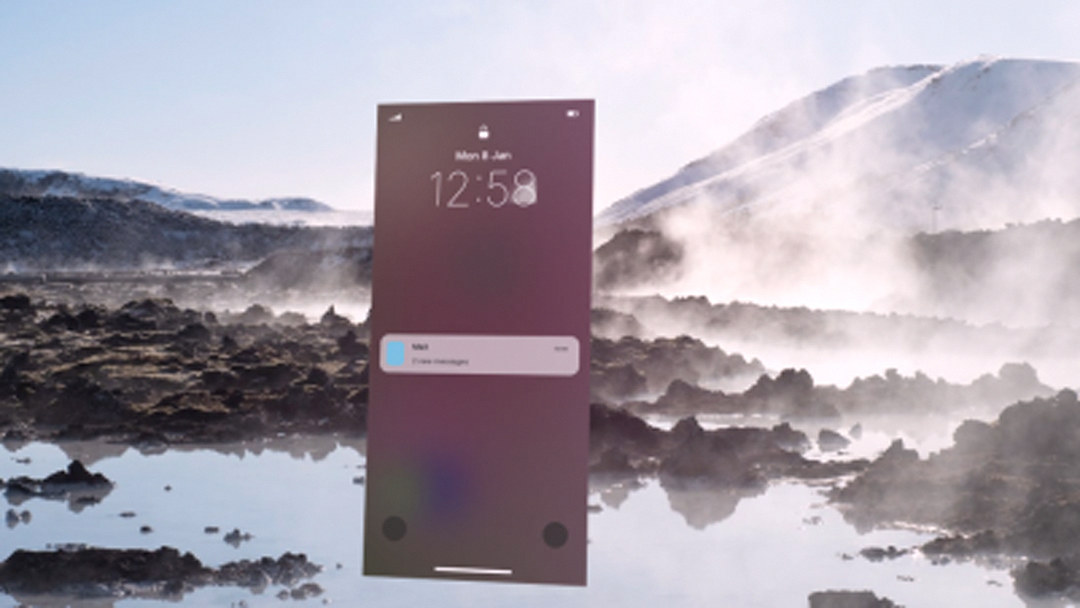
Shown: h=12 m=58
